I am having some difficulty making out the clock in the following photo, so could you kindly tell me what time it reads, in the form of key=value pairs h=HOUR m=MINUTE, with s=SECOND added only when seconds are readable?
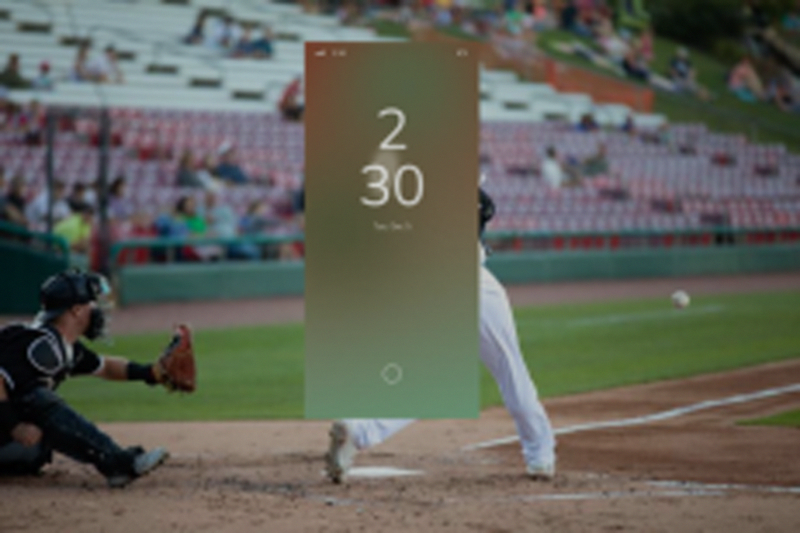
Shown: h=2 m=30
